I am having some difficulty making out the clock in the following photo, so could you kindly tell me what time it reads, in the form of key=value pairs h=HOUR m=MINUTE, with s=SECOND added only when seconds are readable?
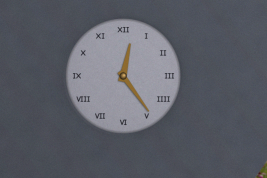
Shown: h=12 m=24
